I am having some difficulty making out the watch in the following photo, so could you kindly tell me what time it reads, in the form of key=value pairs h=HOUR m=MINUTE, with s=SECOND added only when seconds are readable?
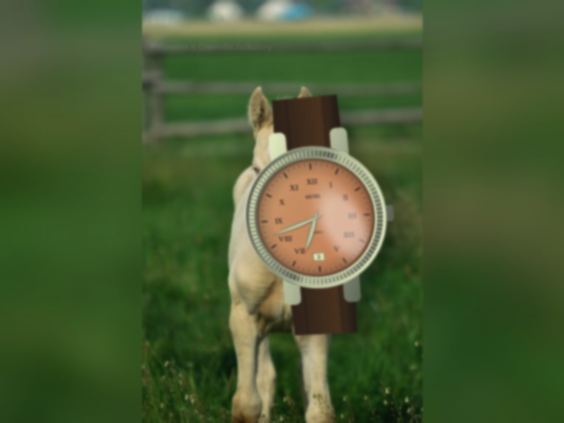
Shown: h=6 m=42
